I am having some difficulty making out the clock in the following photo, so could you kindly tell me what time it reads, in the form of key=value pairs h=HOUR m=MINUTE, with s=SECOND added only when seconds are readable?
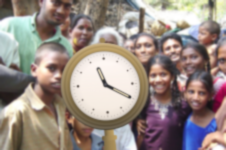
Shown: h=11 m=20
